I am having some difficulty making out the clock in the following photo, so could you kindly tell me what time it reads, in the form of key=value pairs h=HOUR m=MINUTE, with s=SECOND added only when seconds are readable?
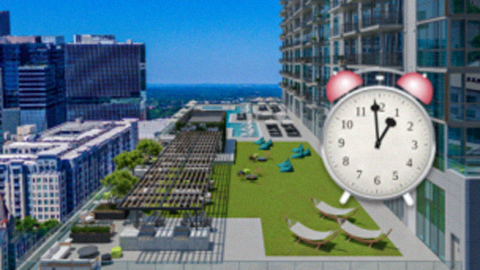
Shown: h=12 m=59
